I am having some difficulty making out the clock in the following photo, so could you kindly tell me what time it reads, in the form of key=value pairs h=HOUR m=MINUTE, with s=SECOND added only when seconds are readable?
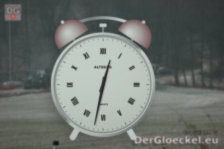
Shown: h=12 m=32
